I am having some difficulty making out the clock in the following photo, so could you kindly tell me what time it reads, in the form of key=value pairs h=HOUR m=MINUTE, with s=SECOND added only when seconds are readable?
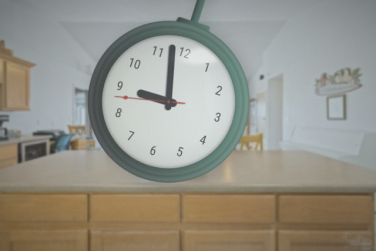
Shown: h=8 m=57 s=43
